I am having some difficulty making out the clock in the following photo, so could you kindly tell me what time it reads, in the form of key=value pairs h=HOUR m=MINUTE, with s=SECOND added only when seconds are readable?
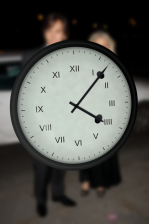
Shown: h=4 m=7
